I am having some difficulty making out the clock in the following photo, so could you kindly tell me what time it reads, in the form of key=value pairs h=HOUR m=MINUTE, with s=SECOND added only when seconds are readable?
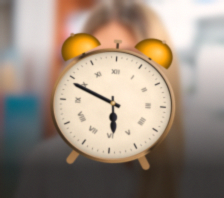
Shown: h=5 m=49
